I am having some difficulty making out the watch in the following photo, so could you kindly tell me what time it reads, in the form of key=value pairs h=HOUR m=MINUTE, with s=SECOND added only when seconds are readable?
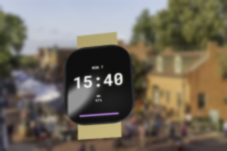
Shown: h=15 m=40
